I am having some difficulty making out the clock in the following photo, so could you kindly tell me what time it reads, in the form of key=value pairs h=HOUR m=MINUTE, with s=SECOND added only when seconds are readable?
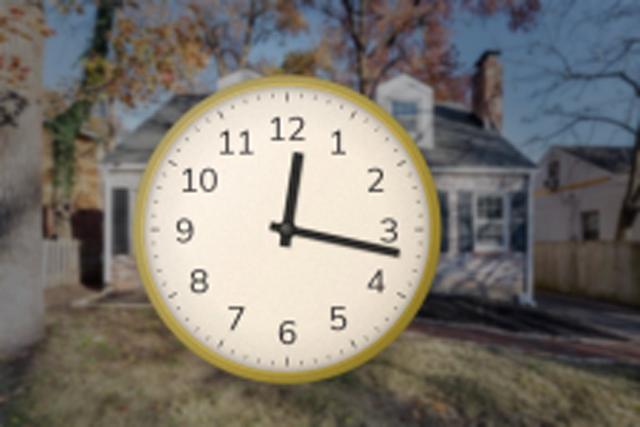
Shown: h=12 m=17
